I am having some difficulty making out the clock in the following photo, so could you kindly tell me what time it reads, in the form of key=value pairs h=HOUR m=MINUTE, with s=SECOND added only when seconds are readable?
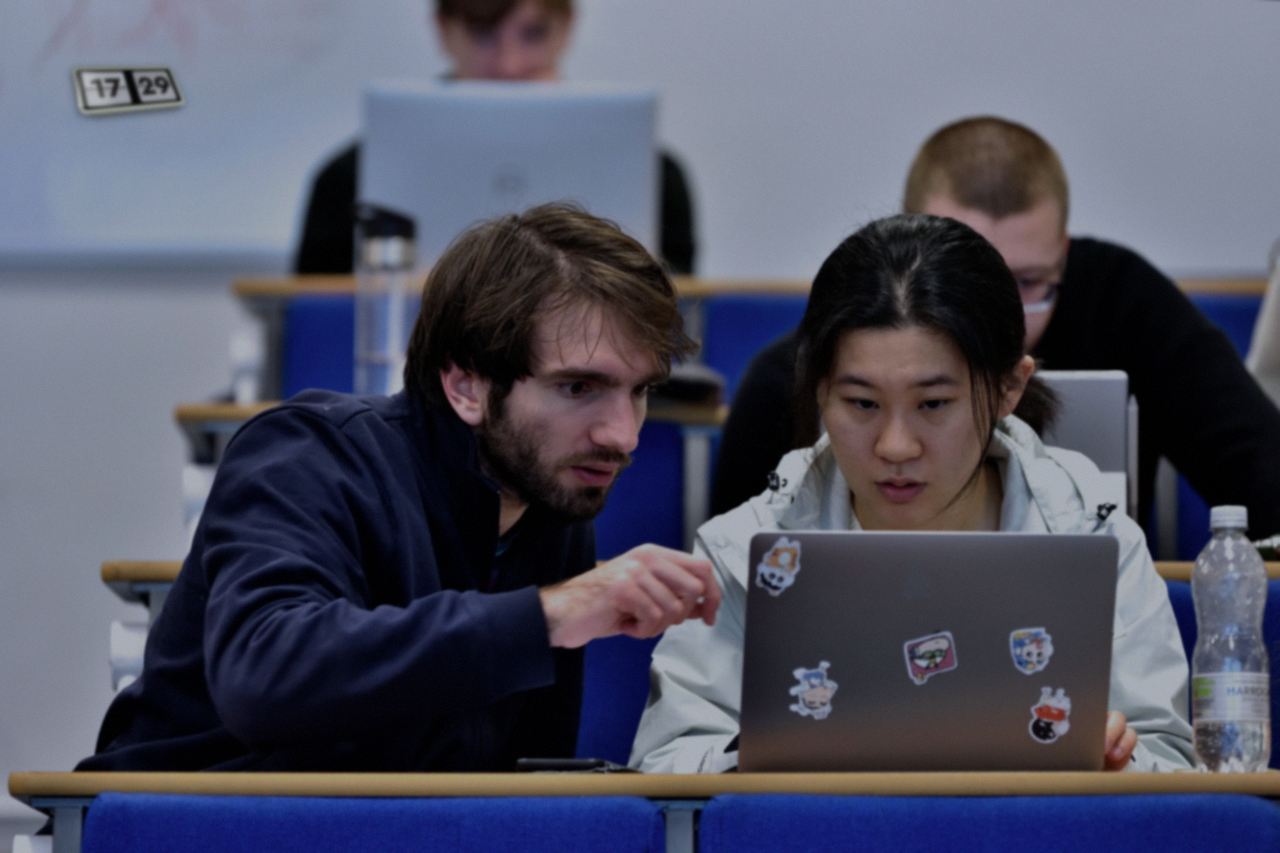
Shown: h=17 m=29
